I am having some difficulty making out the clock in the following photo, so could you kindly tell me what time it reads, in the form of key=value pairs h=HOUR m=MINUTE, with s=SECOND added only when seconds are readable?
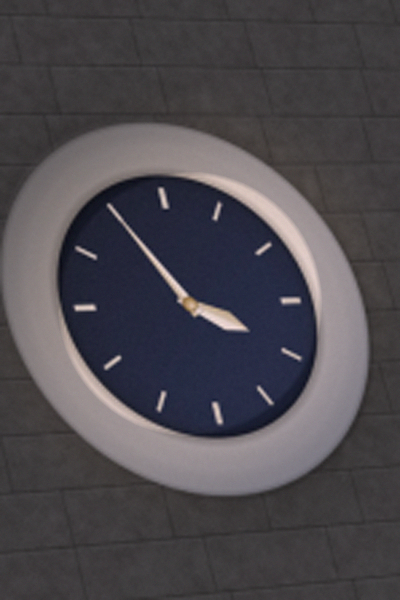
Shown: h=3 m=55
